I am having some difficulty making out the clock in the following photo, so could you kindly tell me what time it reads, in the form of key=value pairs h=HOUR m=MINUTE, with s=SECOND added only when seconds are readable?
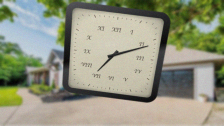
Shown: h=7 m=11
